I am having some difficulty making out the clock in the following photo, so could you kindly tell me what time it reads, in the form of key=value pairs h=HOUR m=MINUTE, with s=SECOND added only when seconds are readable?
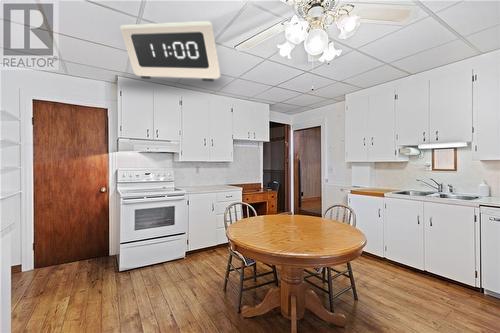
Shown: h=11 m=0
